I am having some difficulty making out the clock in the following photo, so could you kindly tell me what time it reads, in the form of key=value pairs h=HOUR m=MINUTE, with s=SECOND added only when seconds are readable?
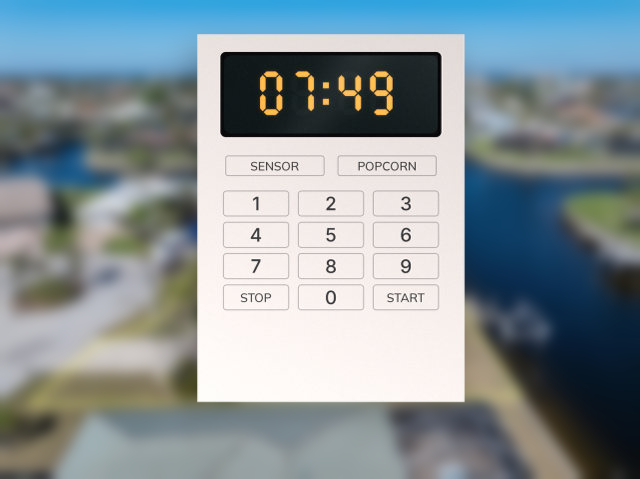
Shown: h=7 m=49
